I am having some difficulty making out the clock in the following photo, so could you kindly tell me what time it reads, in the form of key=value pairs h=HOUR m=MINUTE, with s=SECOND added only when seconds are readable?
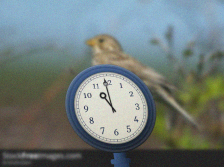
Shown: h=10 m=59
